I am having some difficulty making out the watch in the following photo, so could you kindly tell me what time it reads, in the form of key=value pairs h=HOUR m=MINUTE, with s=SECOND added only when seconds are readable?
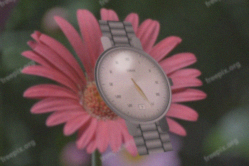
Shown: h=5 m=26
